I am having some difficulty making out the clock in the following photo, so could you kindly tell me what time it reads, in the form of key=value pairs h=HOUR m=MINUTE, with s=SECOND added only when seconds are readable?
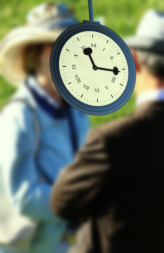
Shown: h=11 m=16
